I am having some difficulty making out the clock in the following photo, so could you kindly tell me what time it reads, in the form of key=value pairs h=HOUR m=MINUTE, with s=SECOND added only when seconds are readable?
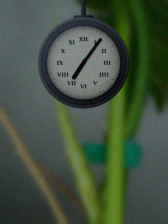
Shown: h=7 m=6
